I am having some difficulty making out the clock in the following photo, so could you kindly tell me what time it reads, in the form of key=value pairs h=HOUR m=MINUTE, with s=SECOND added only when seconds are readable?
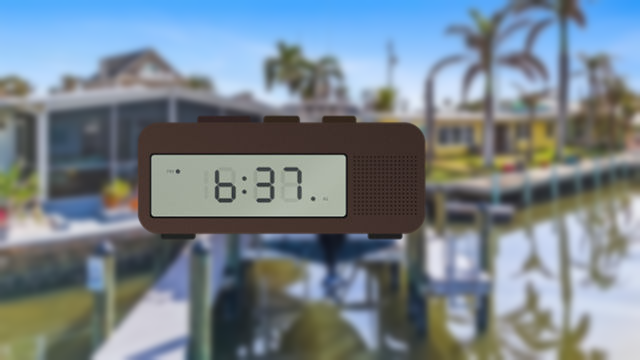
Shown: h=6 m=37
